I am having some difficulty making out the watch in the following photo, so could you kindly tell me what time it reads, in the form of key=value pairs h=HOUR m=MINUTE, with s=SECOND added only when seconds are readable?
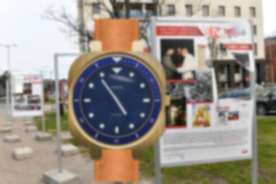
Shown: h=4 m=54
